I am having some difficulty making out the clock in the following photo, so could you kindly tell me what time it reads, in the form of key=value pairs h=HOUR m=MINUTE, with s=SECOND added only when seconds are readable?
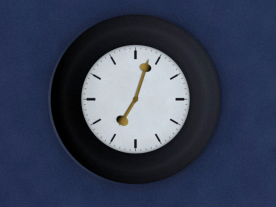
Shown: h=7 m=3
